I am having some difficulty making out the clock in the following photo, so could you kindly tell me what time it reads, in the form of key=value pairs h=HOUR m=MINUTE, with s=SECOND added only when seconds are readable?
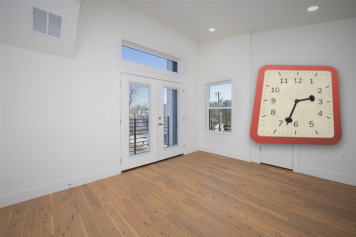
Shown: h=2 m=33
